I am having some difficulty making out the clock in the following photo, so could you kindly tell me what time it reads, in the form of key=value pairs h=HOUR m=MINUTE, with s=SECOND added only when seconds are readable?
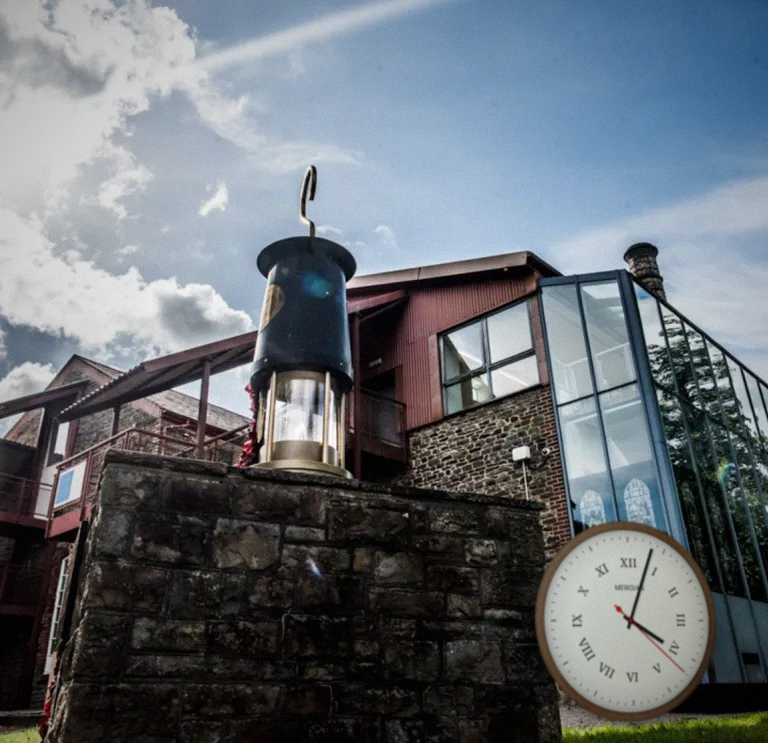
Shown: h=4 m=3 s=22
